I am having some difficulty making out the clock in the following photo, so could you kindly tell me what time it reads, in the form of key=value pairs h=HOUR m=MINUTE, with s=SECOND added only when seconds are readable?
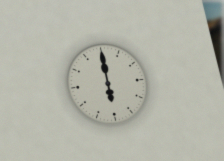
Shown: h=6 m=0
